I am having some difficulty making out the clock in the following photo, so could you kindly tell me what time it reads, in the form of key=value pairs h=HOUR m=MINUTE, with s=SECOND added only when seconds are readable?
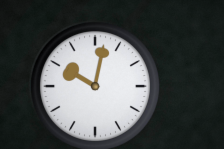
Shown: h=10 m=2
